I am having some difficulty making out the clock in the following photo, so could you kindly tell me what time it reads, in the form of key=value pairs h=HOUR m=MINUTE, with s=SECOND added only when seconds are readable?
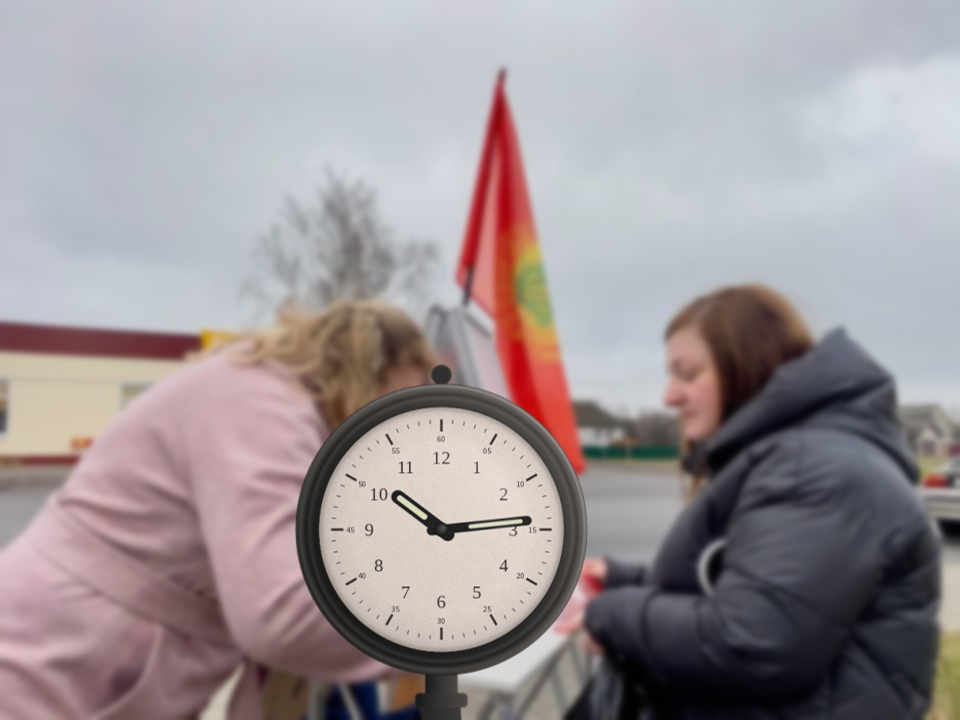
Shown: h=10 m=14
